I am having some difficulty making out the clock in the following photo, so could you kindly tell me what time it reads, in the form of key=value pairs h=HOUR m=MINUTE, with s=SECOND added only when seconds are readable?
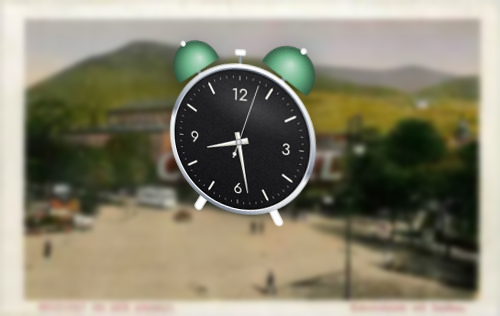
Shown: h=8 m=28 s=3
